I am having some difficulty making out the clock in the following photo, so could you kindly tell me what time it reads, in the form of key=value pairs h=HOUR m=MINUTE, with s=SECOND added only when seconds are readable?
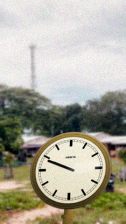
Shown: h=9 m=49
